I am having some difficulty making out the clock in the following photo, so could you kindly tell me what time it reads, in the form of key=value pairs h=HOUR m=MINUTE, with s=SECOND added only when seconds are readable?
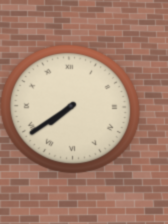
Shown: h=7 m=39
